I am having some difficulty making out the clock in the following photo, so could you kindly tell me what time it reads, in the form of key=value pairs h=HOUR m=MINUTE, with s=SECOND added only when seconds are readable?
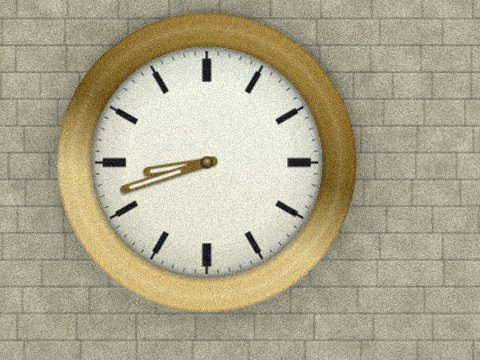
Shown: h=8 m=42
